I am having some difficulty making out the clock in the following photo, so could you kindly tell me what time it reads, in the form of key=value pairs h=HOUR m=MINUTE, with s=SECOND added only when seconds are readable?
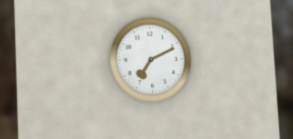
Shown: h=7 m=11
